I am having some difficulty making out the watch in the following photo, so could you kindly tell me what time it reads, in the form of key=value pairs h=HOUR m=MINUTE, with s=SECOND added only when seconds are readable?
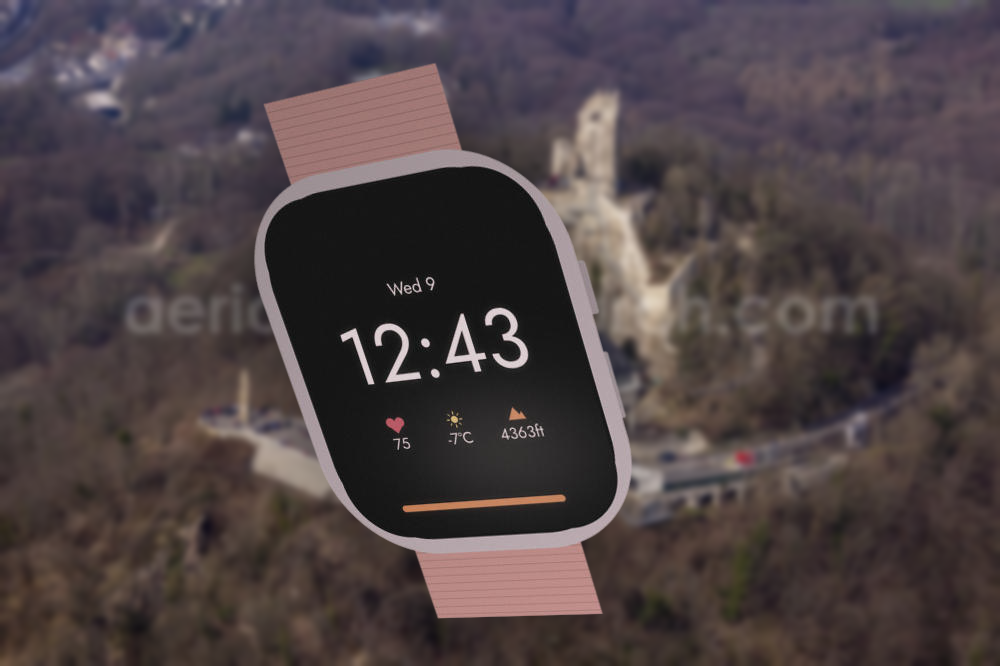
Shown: h=12 m=43
